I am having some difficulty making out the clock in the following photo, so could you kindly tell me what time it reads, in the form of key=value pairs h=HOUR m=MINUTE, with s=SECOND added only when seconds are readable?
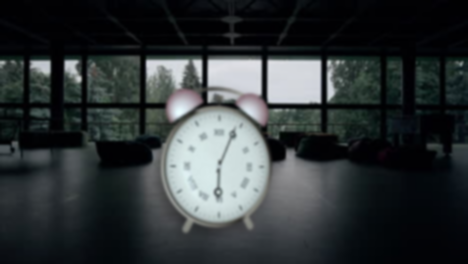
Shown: h=6 m=4
